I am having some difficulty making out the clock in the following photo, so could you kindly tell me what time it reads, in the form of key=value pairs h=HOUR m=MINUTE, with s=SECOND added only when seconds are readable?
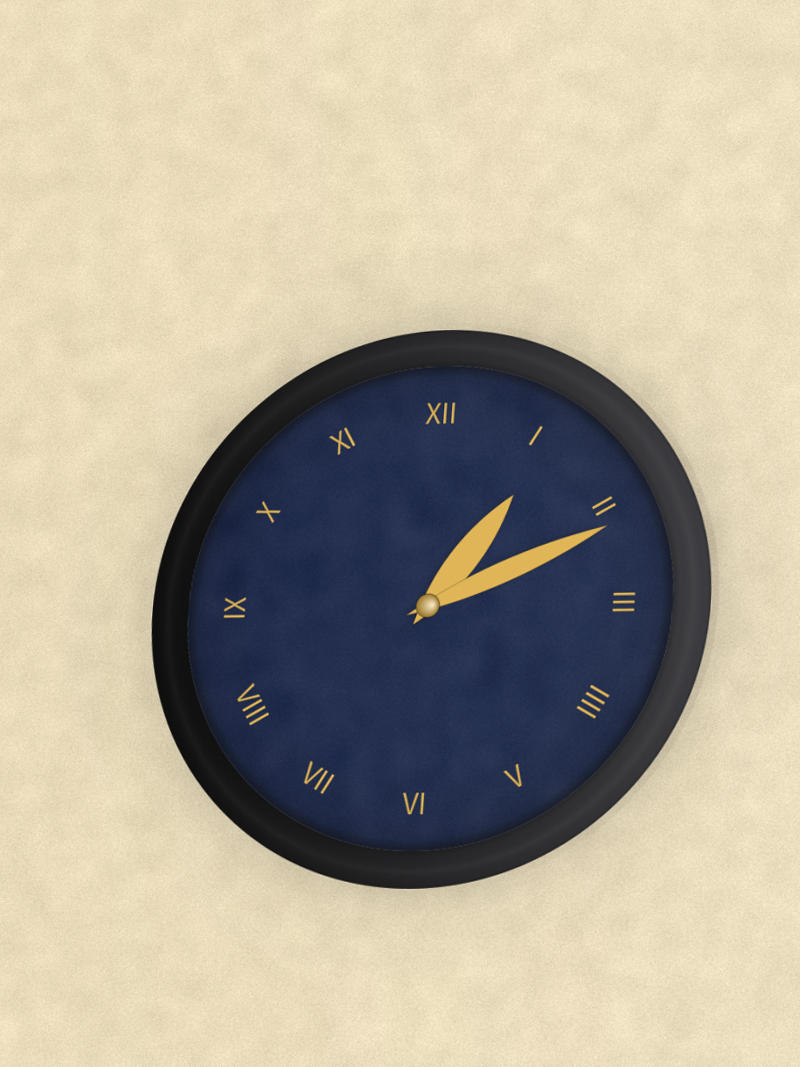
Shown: h=1 m=11
